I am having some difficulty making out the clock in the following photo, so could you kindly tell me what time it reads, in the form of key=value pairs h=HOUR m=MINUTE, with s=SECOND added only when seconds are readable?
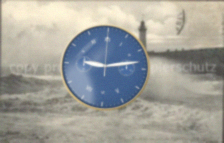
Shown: h=9 m=13
